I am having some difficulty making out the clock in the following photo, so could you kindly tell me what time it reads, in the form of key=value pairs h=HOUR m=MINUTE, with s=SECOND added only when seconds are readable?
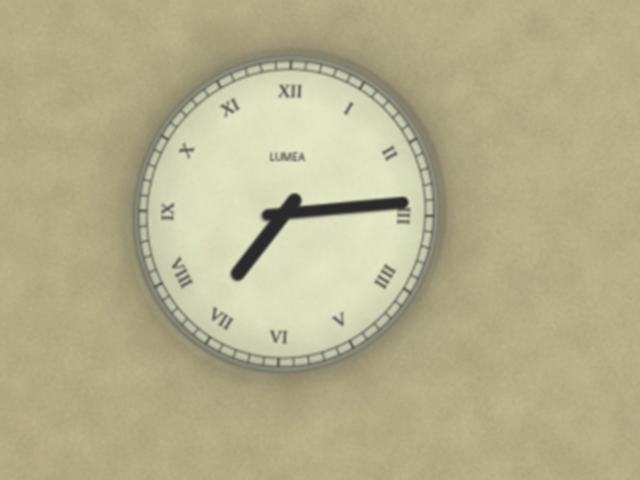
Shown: h=7 m=14
